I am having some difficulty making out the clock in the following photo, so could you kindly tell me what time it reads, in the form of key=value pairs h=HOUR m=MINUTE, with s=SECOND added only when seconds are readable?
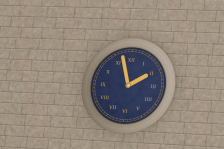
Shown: h=1 m=57
